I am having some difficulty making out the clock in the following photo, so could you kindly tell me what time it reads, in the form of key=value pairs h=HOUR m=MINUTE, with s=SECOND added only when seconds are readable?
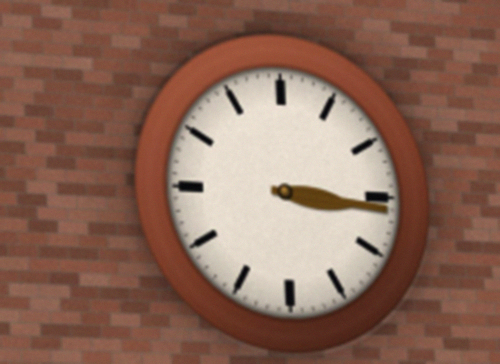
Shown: h=3 m=16
